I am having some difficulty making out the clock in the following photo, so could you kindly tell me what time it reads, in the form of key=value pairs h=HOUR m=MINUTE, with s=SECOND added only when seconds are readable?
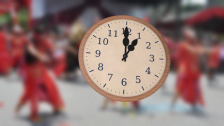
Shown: h=1 m=0
